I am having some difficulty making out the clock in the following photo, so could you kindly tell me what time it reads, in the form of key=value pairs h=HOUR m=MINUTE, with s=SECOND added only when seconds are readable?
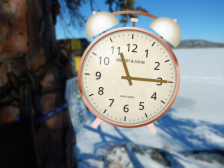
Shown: h=11 m=15
